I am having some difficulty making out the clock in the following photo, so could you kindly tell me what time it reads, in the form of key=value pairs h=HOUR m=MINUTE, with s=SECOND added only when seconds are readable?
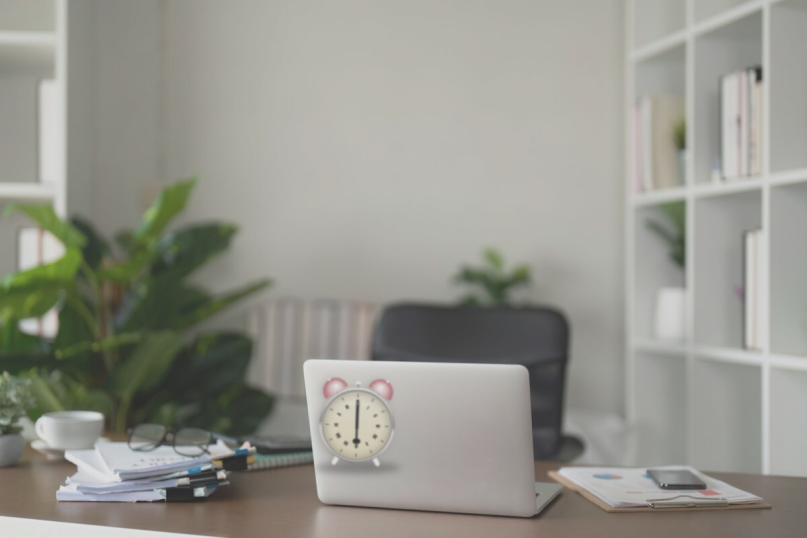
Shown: h=6 m=0
